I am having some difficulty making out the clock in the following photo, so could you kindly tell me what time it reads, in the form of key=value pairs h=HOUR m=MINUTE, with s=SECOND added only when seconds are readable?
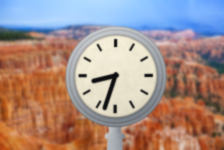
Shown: h=8 m=33
